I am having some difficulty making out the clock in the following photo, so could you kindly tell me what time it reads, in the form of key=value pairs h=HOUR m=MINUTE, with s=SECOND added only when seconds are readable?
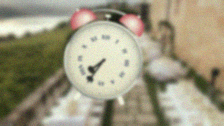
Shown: h=7 m=35
